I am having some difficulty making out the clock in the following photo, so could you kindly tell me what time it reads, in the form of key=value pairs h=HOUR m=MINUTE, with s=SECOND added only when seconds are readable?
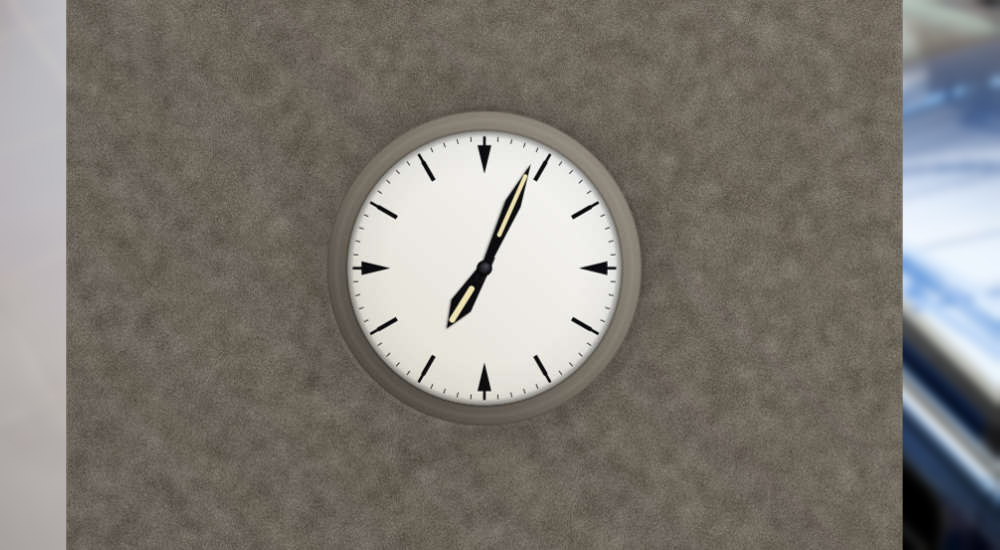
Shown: h=7 m=4
